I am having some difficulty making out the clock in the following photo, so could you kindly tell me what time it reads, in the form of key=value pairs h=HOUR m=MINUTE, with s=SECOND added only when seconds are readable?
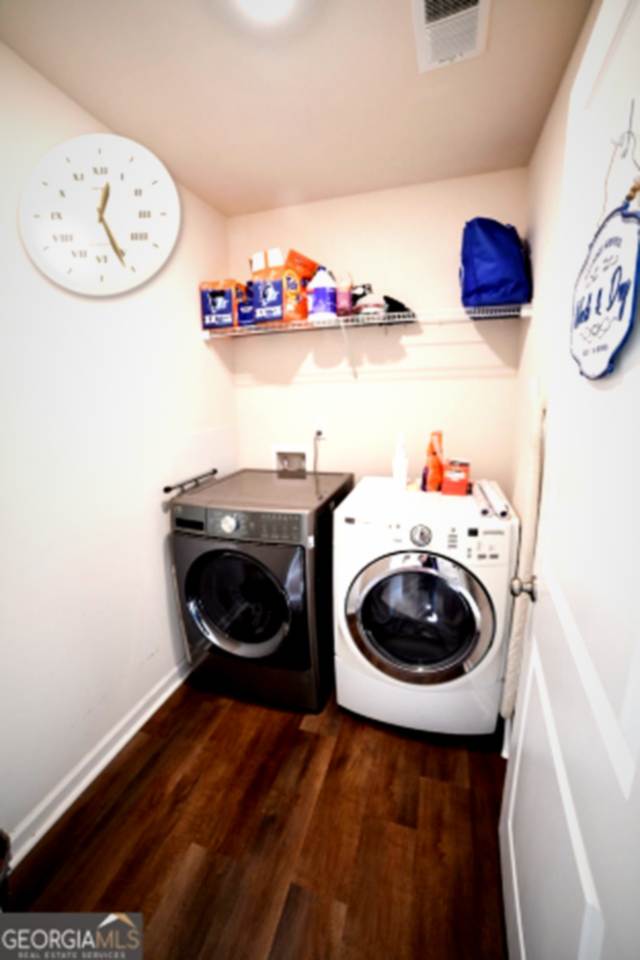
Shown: h=12 m=26
